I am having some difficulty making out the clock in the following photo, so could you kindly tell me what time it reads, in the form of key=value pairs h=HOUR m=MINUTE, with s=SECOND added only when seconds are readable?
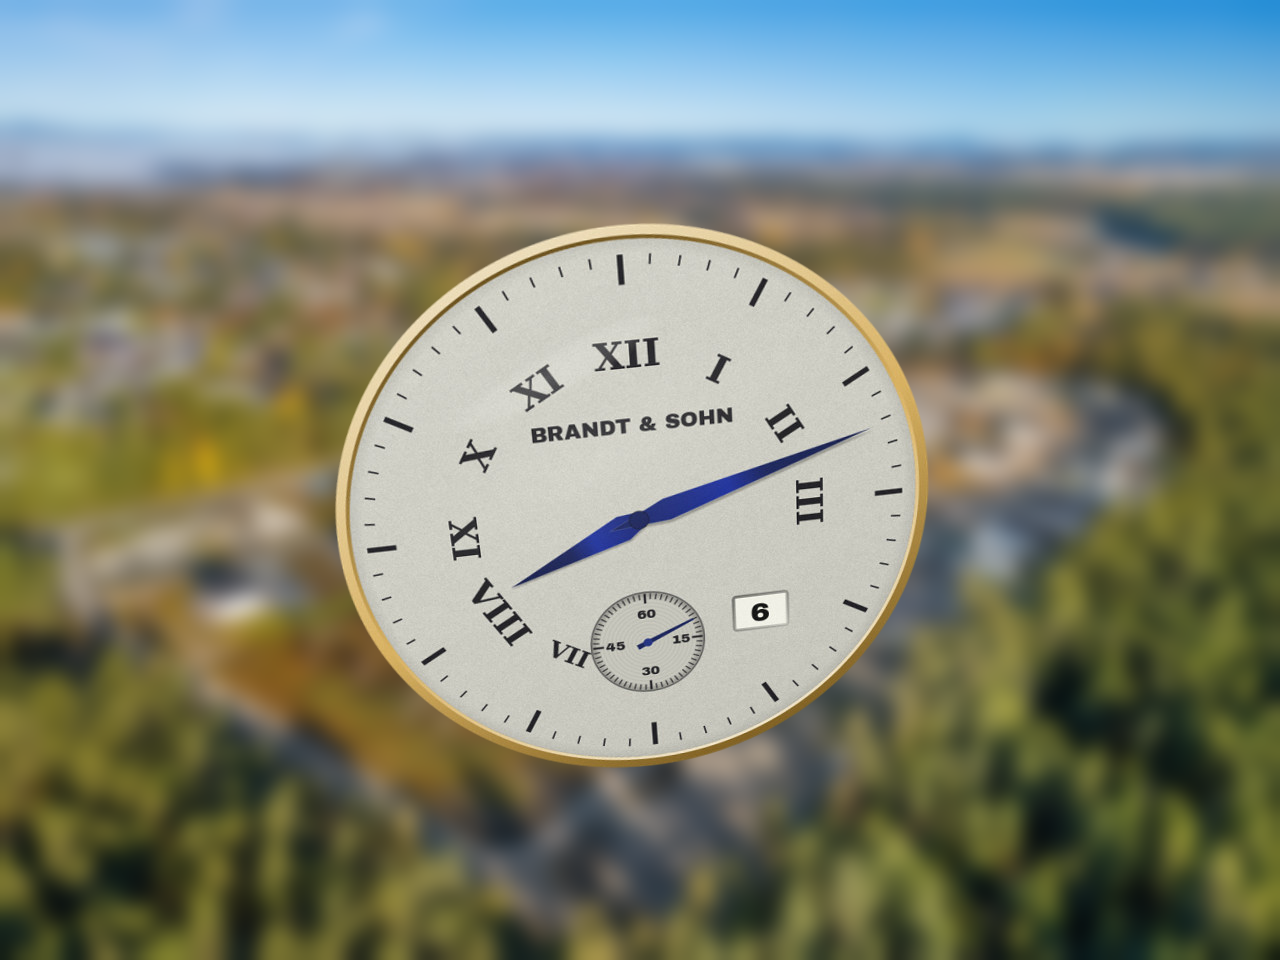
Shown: h=8 m=12 s=11
